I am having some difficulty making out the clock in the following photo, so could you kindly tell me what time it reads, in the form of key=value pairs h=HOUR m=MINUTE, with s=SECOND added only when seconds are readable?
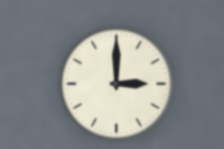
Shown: h=3 m=0
